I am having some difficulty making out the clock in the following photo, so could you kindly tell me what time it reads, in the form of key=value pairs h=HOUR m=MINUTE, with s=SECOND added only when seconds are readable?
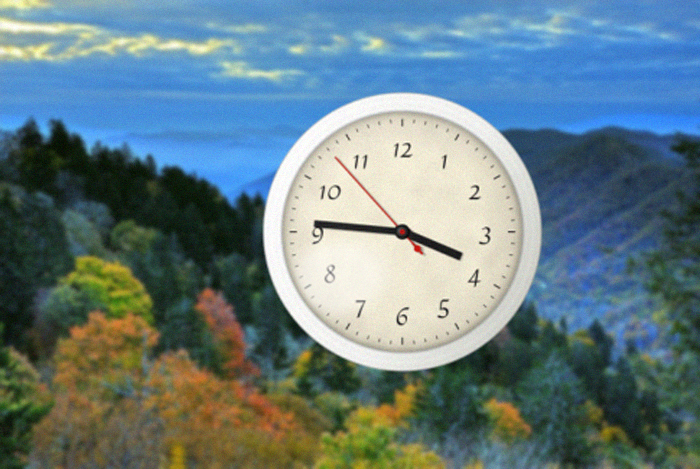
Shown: h=3 m=45 s=53
